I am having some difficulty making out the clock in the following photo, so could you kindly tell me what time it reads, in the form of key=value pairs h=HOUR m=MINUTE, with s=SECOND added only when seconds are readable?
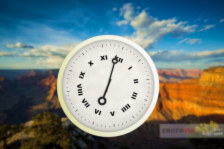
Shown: h=5 m=59
